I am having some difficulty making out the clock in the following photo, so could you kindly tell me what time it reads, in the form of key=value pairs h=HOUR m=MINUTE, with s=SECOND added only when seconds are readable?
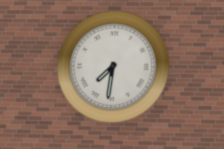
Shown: h=7 m=31
